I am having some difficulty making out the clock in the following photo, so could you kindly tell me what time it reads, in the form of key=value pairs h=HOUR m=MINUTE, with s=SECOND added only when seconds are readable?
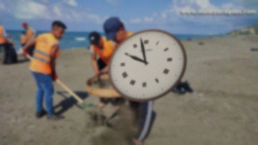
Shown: h=9 m=58
